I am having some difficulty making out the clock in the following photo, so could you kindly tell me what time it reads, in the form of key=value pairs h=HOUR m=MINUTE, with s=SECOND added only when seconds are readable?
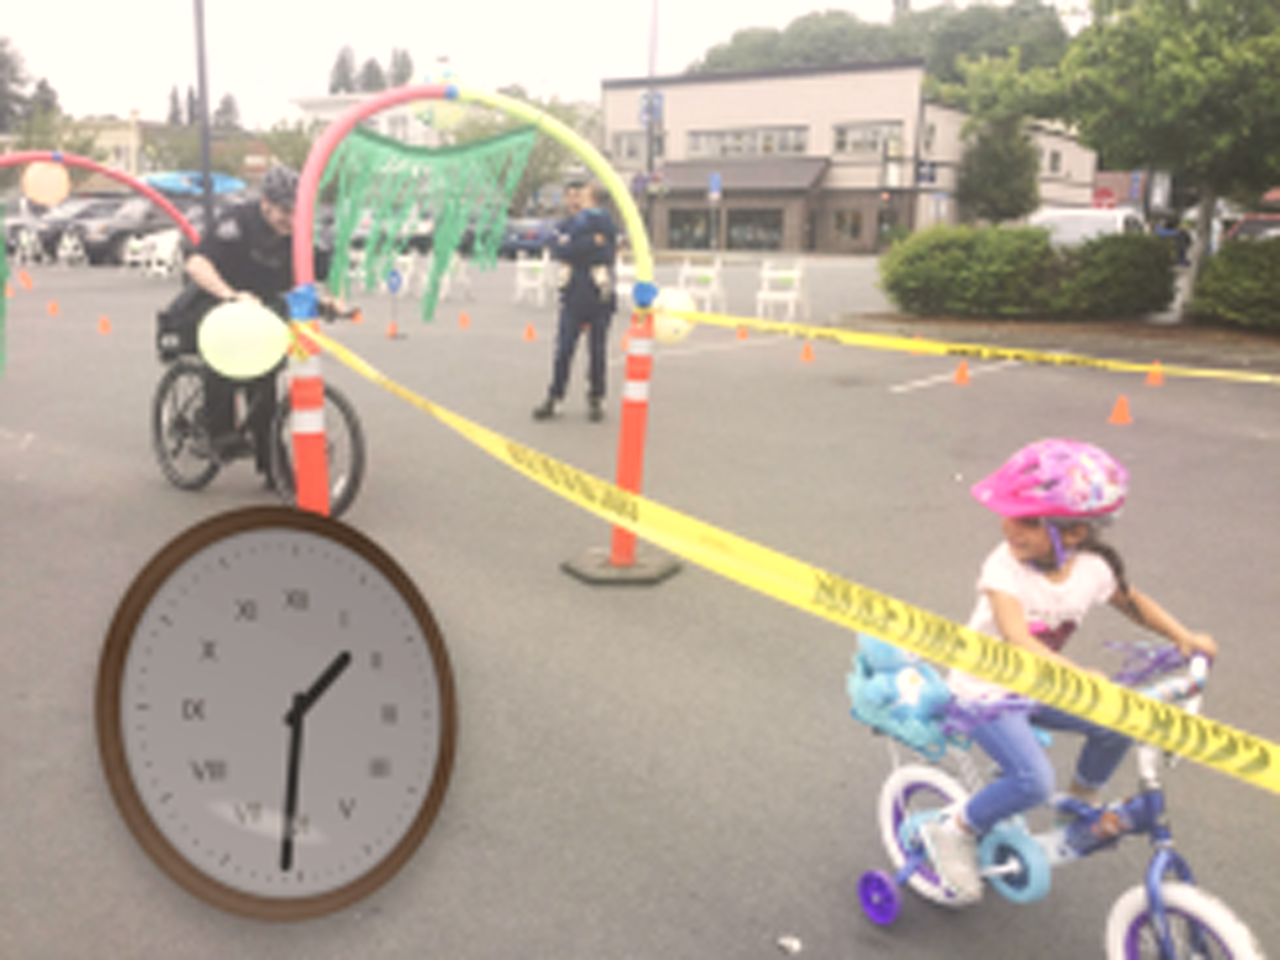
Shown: h=1 m=31
